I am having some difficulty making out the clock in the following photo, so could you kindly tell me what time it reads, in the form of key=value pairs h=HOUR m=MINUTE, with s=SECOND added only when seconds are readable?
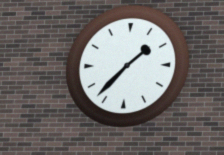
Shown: h=1 m=37
